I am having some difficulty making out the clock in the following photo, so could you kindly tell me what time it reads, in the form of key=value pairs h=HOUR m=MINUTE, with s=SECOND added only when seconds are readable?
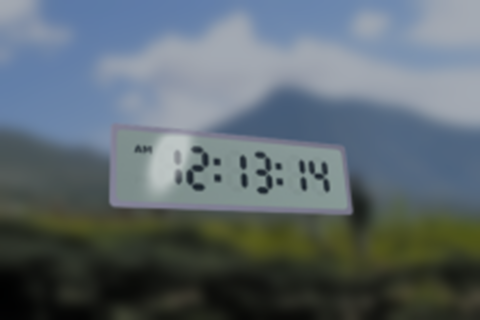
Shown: h=12 m=13 s=14
